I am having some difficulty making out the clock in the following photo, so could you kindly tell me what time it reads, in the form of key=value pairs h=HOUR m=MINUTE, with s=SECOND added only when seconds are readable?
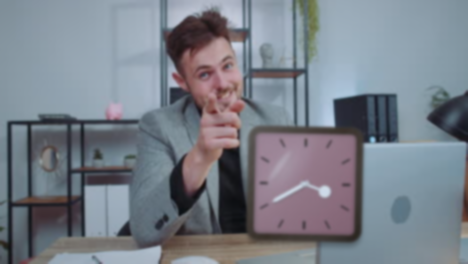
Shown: h=3 m=40
